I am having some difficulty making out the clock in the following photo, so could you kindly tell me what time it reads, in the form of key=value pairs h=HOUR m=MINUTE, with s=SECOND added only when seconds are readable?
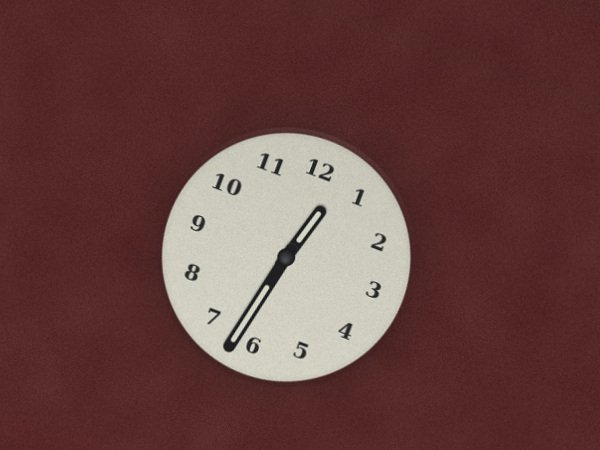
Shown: h=12 m=32
